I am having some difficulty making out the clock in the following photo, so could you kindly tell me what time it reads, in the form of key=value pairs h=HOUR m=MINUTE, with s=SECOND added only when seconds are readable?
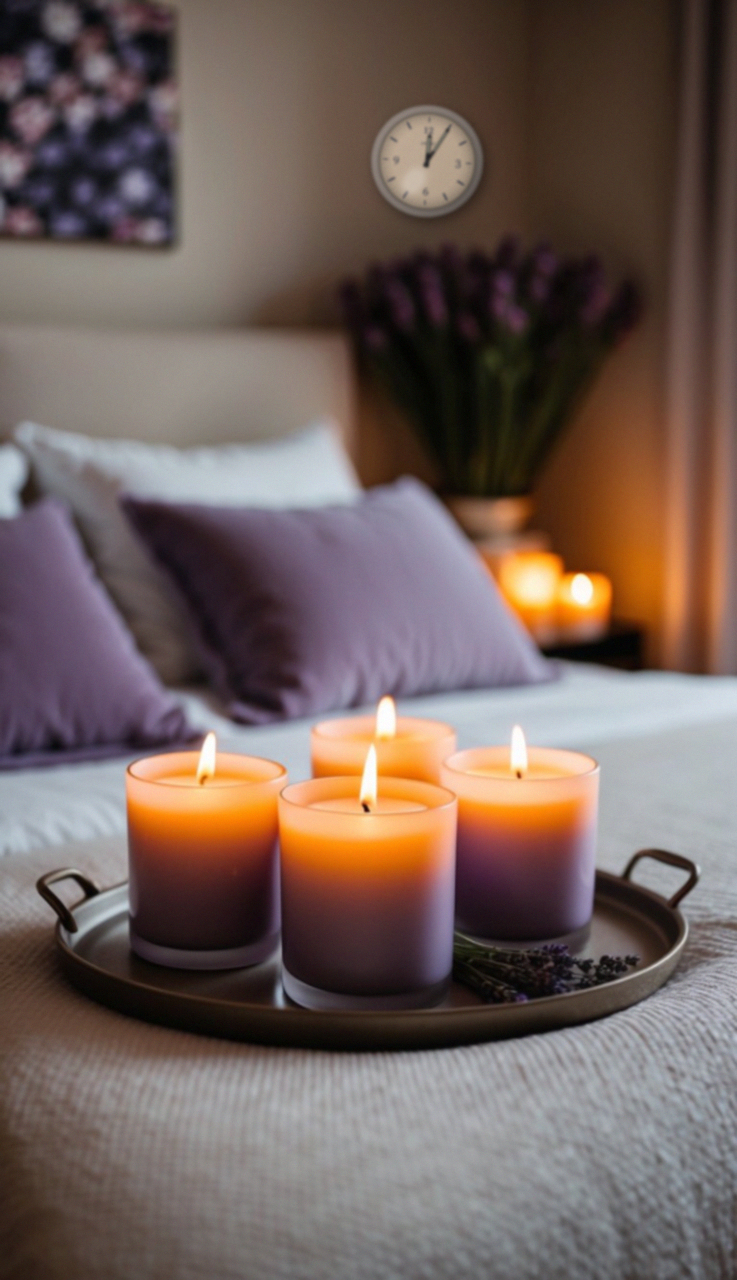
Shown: h=12 m=5
